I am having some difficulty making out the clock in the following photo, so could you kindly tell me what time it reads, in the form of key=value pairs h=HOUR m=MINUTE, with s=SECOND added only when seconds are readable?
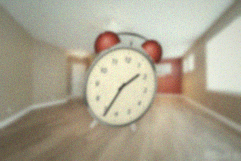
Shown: h=1 m=34
